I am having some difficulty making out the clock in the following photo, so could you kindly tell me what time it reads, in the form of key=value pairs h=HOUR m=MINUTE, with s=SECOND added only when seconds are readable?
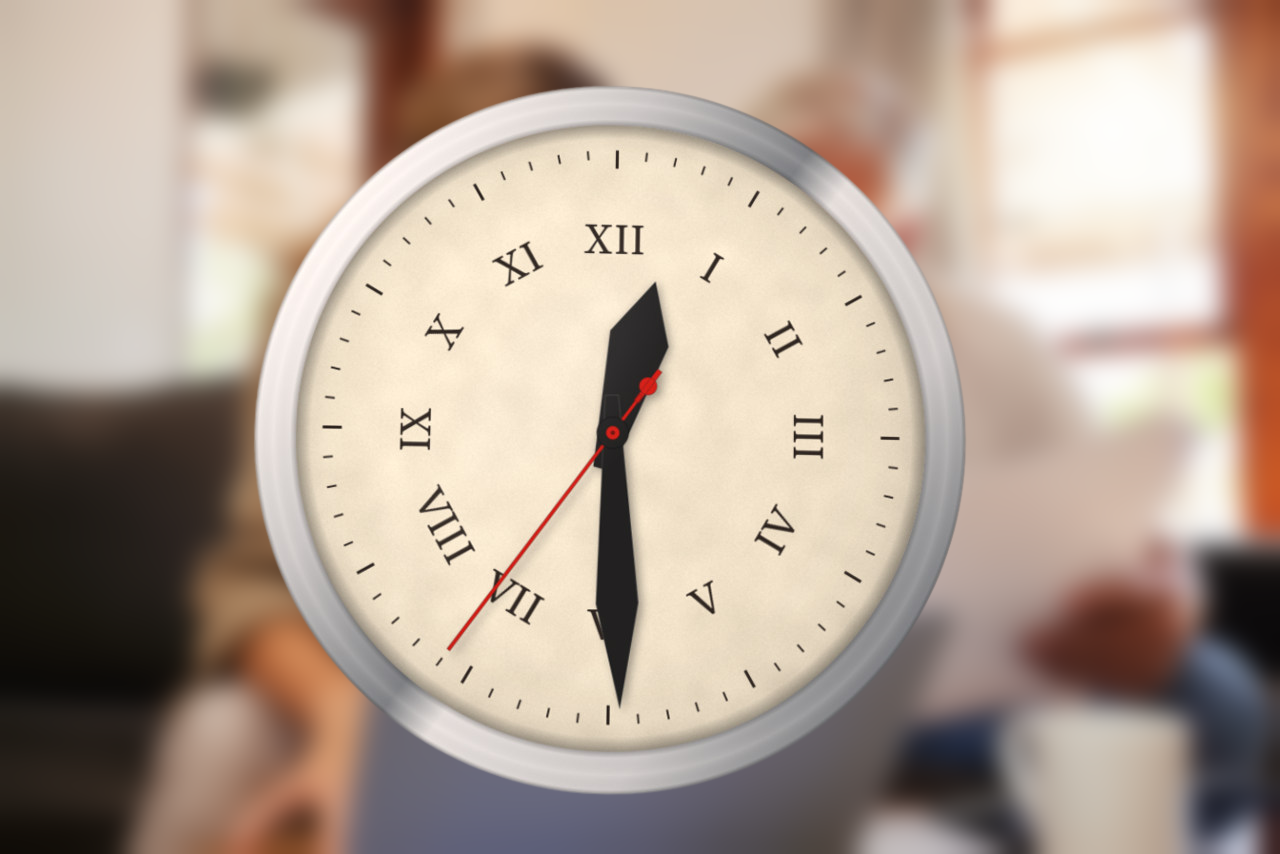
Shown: h=12 m=29 s=36
